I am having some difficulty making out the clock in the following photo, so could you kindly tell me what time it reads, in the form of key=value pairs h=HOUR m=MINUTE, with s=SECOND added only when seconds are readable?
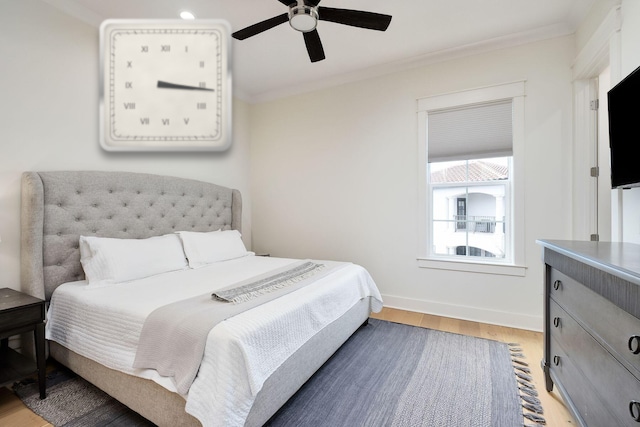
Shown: h=3 m=16
